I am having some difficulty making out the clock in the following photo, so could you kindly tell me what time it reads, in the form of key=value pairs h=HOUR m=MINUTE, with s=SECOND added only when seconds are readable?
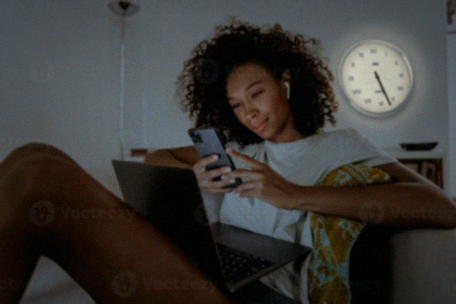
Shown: h=5 m=27
